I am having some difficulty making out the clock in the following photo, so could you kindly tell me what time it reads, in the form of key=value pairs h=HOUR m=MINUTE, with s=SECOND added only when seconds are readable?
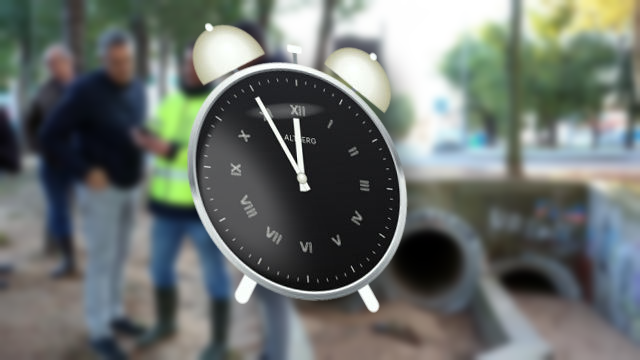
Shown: h=11 m=55
